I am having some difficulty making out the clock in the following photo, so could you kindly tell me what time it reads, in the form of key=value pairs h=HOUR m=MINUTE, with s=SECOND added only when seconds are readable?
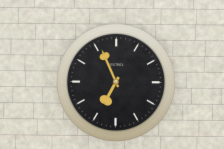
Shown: h=6 m=56
